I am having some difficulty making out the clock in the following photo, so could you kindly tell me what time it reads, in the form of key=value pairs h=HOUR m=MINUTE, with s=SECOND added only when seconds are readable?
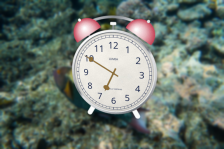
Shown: h=6 m=50
